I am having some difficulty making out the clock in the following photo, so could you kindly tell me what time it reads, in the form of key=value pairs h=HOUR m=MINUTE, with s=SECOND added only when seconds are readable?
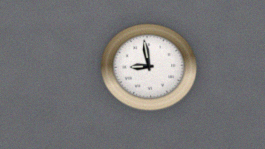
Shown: h=8 m=59
